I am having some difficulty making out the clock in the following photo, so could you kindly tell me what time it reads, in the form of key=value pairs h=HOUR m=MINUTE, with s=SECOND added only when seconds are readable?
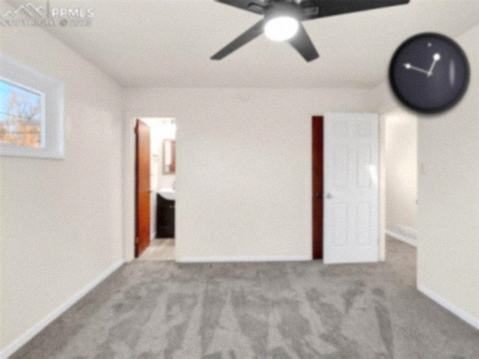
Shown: h=12 m=48
